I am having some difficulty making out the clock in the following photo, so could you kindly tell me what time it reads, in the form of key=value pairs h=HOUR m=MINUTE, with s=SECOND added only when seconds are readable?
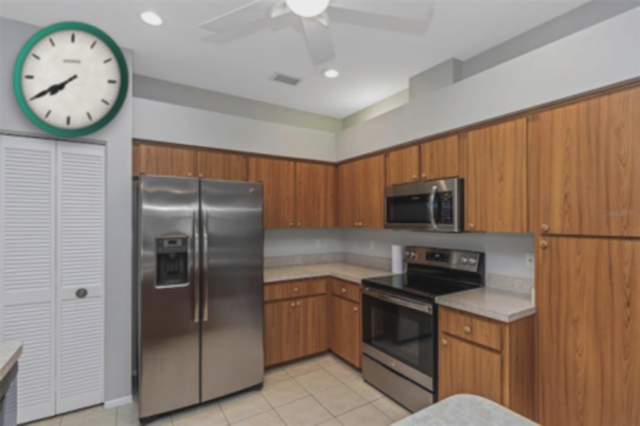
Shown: h=7 m=40
